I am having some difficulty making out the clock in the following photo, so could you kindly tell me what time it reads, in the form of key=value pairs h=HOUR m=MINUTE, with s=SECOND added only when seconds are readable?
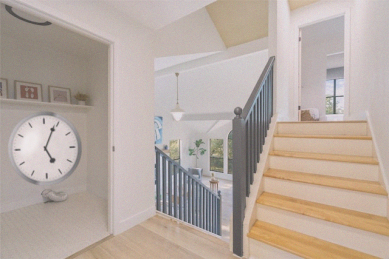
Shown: h=5 m=4
